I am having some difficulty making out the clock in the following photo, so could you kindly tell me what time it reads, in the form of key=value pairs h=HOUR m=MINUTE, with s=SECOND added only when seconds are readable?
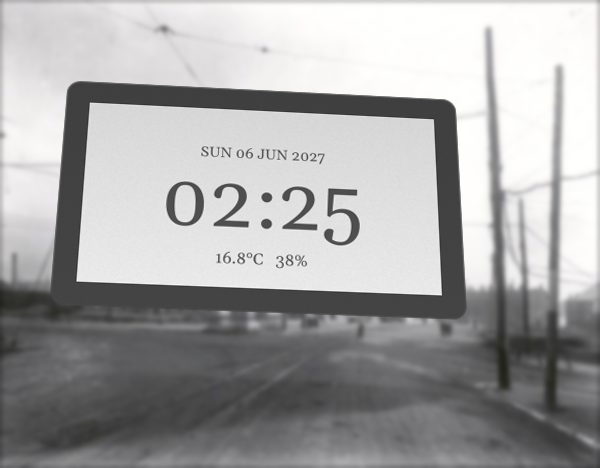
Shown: h=2 m=25
